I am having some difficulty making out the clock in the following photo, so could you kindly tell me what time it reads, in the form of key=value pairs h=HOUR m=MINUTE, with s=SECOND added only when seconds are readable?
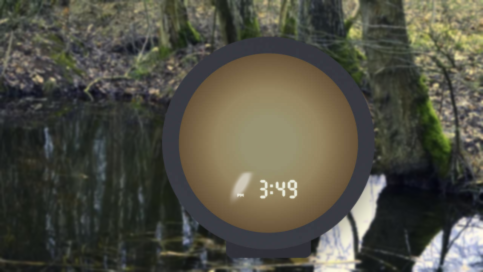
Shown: h=3 m=49
